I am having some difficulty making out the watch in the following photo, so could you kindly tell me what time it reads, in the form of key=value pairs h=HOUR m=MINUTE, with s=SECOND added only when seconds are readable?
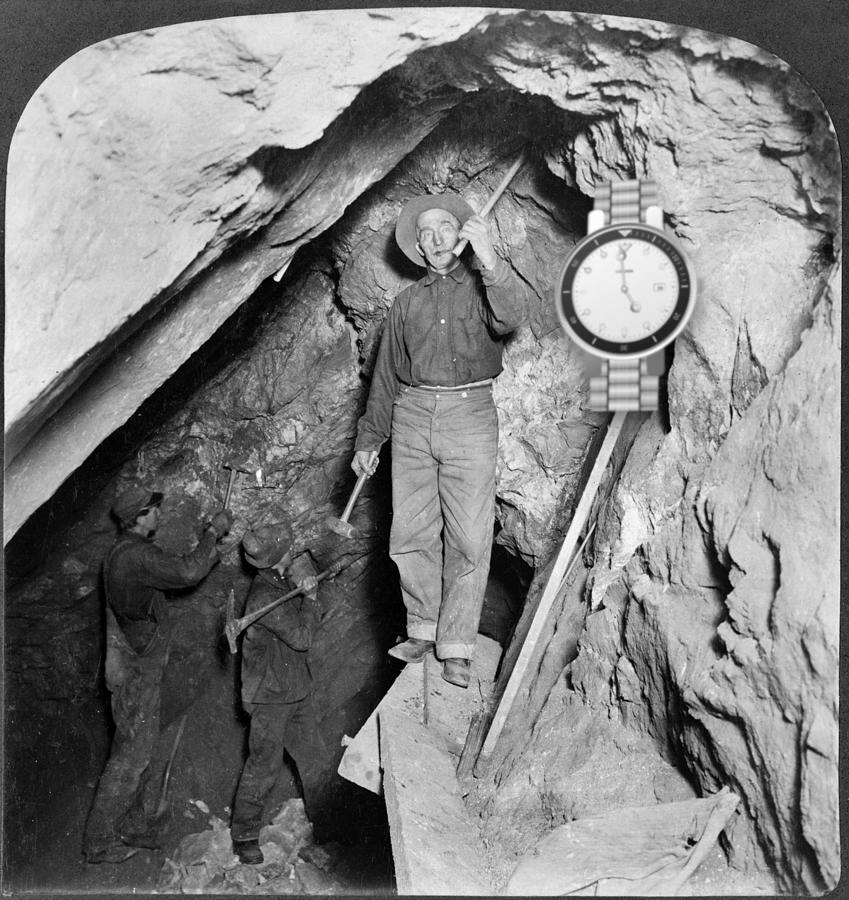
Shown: h=4 m=59
